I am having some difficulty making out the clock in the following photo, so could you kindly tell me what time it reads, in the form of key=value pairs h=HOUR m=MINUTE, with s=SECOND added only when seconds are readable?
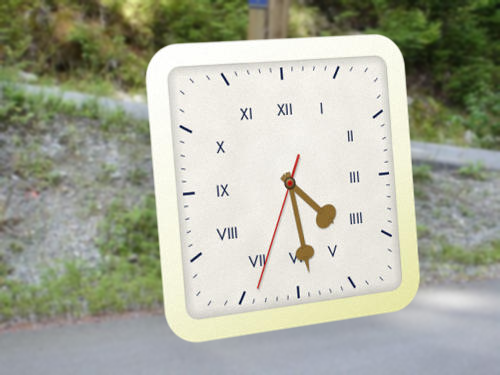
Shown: h=4 m=28 s=34
